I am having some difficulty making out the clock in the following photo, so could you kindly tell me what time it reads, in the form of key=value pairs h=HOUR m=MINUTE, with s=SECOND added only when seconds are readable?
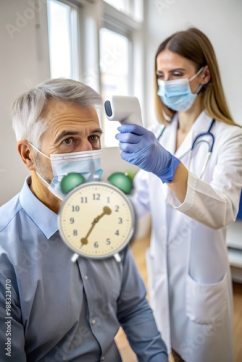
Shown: h=1 m=35
